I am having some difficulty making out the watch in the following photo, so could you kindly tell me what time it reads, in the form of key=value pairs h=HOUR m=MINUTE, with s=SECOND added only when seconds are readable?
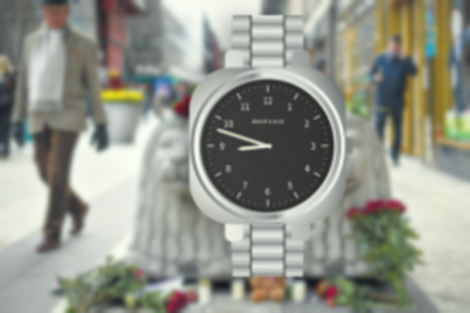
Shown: h=8 m=48
